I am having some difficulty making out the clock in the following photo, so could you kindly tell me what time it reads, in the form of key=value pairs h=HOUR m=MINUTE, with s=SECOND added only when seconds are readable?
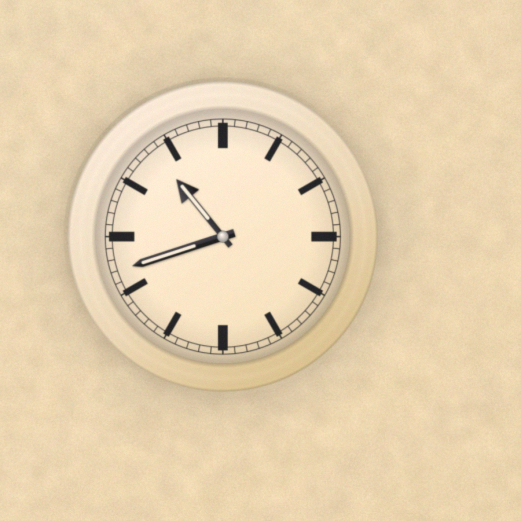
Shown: h=10 m=42
